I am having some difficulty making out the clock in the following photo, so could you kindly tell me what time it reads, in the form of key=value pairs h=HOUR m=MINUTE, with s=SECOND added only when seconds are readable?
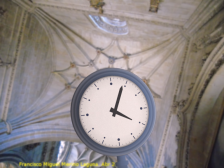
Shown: h=4 m=4
